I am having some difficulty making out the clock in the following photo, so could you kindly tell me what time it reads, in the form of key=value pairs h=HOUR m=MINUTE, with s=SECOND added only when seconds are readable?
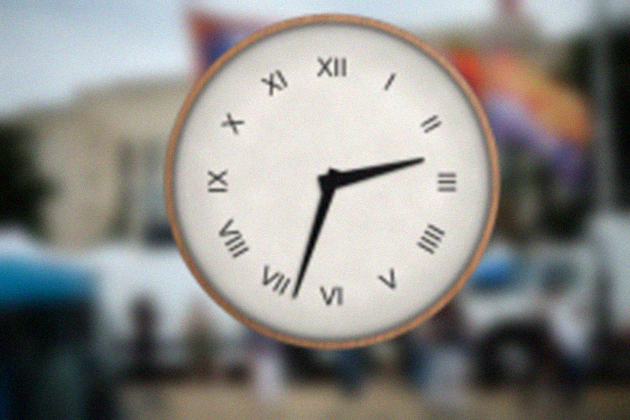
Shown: h=2 m=33
